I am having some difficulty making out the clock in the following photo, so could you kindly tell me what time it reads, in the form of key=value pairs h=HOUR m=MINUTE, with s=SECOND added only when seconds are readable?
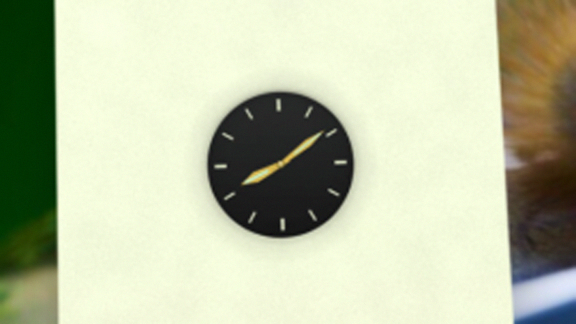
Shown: h=8 m=9
